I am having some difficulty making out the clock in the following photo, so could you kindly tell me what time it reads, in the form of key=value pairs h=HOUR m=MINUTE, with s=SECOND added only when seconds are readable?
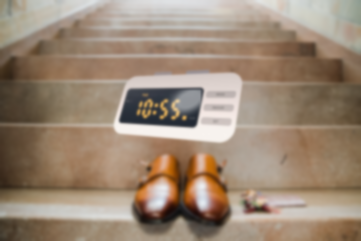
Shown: h=10 m=55
